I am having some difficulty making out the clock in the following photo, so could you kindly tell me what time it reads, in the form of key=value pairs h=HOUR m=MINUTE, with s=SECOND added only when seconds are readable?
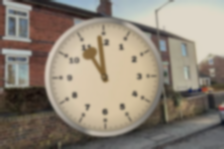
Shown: h=10 m=59
